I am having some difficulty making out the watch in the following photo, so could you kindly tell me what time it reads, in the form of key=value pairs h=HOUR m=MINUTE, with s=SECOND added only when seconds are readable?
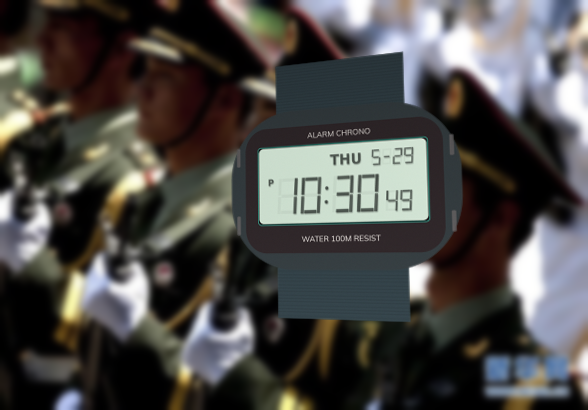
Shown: h=10 m=30 s=49
